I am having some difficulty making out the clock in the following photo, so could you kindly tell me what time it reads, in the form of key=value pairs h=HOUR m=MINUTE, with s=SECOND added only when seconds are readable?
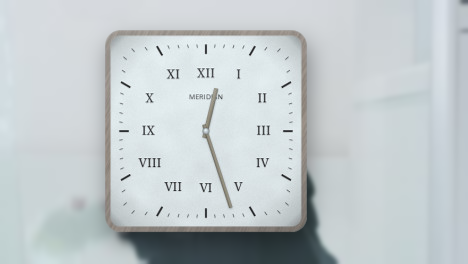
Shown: h=12 m=27
